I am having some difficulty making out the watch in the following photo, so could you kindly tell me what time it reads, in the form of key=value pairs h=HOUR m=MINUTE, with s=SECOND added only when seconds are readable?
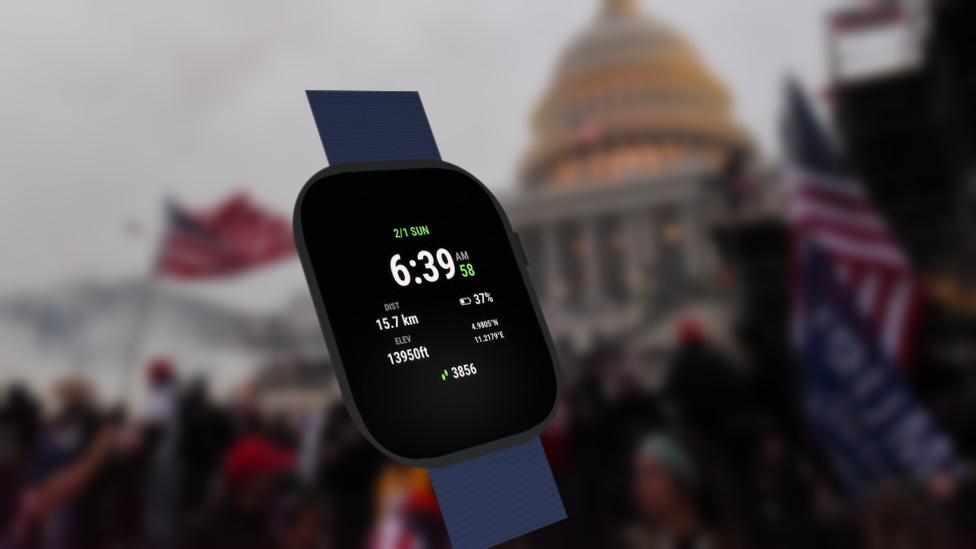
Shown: h=6 m=39 s=58
